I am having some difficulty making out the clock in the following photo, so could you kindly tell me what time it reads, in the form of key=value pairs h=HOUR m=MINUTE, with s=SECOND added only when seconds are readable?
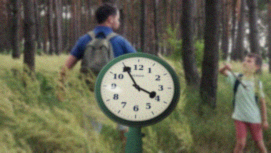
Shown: h=3 m=55
